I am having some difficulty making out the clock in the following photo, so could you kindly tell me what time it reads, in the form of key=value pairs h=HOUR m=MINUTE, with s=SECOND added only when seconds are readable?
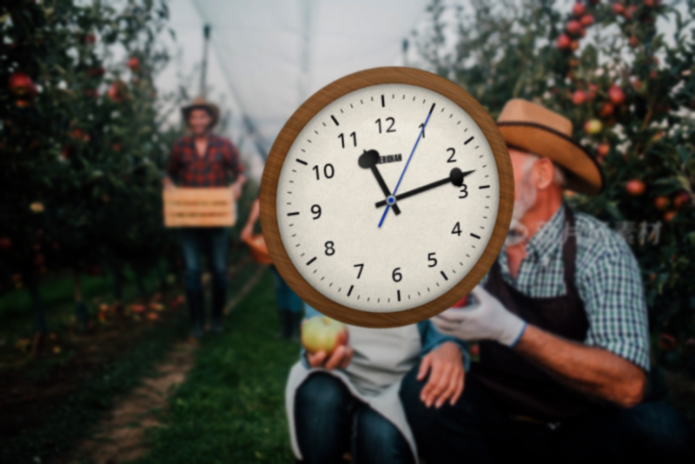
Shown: h=11 m=13 s=5
